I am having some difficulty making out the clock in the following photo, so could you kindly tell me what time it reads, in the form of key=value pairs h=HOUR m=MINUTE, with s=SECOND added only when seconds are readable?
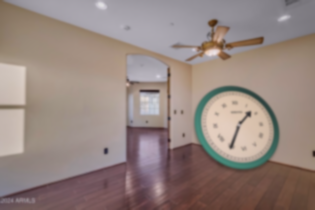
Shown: h=1 m=35
